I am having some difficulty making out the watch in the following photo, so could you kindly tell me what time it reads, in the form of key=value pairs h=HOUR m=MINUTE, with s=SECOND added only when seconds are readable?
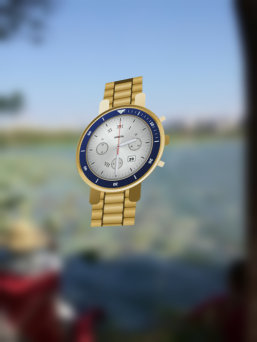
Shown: h=2 m=30
